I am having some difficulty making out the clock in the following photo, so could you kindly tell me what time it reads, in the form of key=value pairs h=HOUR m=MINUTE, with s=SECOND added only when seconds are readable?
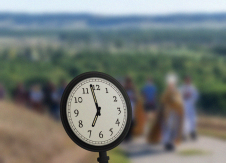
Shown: h=6 m=58
